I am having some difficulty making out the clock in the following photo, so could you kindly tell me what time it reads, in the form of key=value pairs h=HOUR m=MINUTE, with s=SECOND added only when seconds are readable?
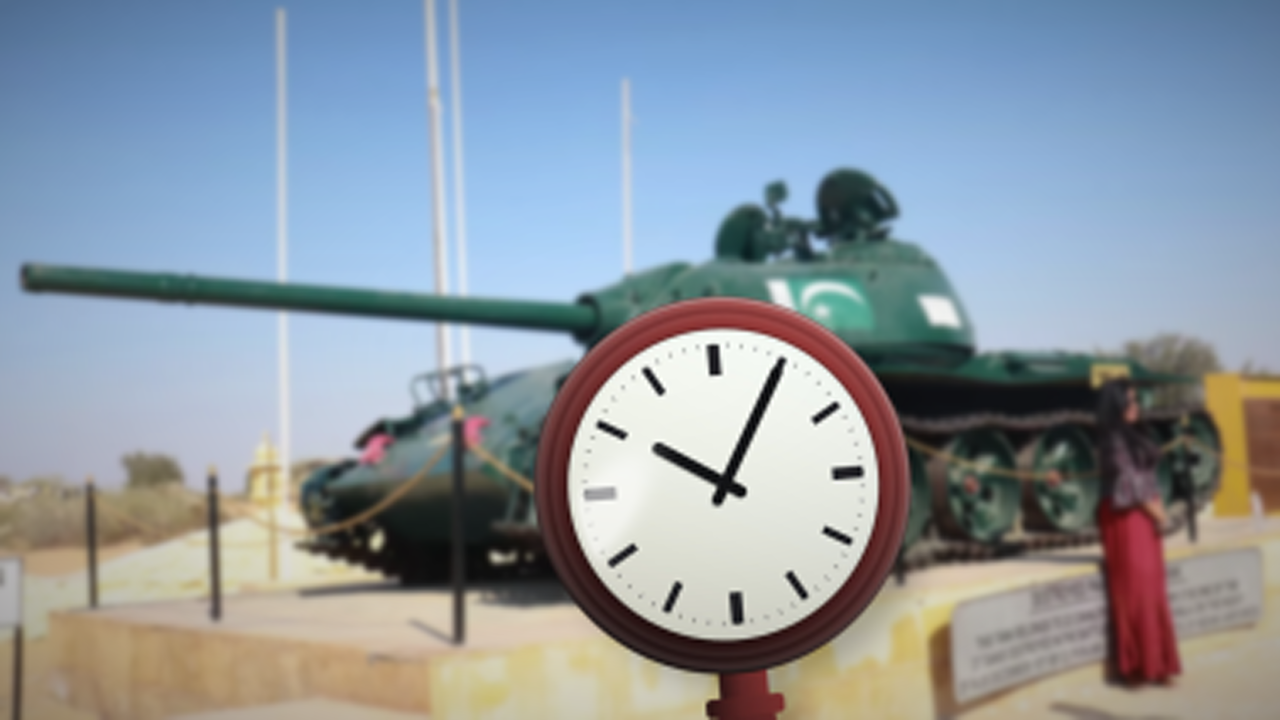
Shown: h=10 m=5
